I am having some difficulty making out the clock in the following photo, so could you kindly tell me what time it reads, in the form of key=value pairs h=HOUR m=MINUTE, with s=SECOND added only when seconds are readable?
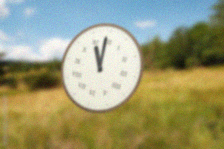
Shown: h=10 m=59
